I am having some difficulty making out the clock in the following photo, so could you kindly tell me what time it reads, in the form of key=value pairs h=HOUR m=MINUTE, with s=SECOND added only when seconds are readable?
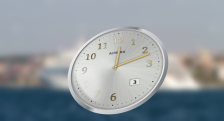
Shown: h=12 m=12
